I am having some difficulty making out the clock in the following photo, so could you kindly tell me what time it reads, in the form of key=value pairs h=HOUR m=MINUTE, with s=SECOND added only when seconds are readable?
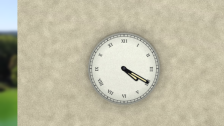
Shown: h=4 m=20
